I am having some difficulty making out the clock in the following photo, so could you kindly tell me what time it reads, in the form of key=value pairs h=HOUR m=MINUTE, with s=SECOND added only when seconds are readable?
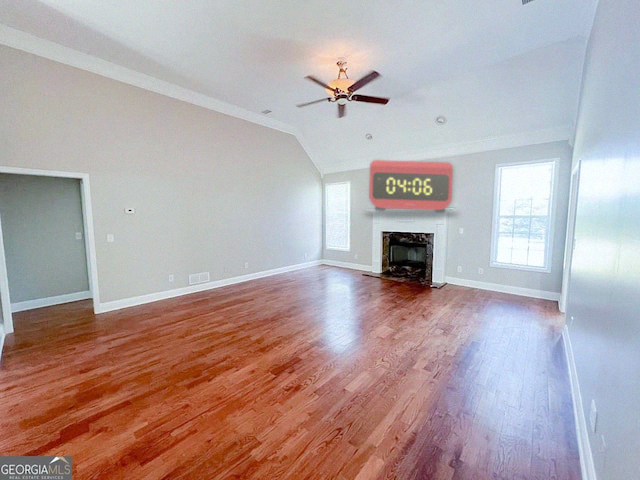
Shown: h=4 m=6
